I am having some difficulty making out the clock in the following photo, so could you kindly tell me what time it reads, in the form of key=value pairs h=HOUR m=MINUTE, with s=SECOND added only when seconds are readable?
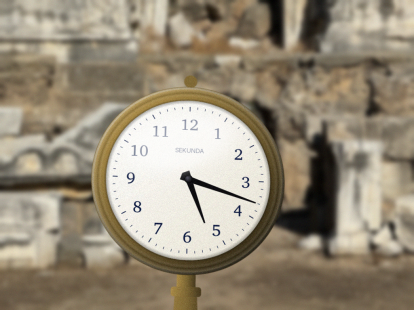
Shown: h=5 m=18
